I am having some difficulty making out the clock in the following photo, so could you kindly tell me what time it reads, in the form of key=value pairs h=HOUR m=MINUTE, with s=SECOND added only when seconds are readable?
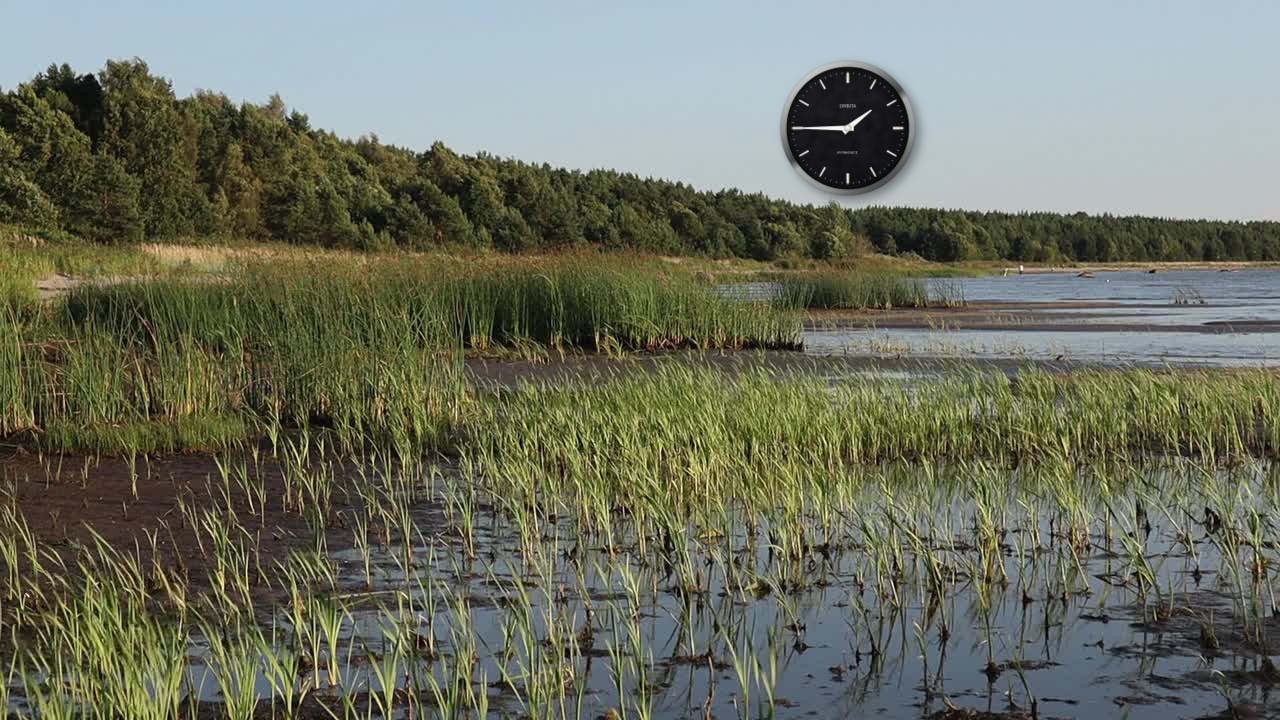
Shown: h=1 m=45
